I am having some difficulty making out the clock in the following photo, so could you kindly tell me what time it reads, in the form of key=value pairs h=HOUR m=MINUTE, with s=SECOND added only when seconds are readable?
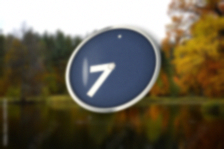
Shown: h=8 m=34
